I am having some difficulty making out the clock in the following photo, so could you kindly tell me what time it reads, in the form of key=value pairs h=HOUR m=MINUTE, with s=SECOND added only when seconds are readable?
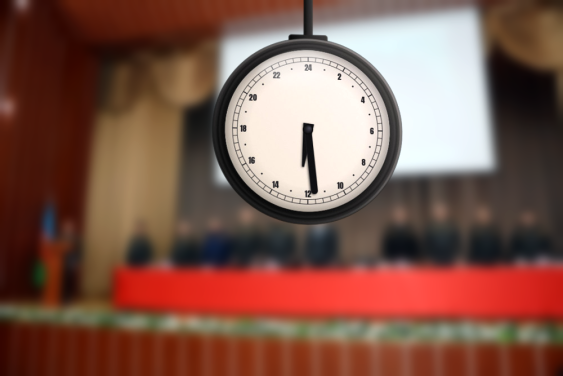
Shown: h=12 m=29
